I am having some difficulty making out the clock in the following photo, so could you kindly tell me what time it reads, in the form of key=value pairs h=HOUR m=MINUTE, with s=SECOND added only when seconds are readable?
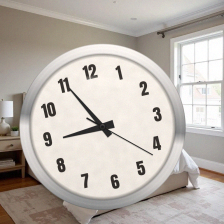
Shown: h=8 m=55 s=22
